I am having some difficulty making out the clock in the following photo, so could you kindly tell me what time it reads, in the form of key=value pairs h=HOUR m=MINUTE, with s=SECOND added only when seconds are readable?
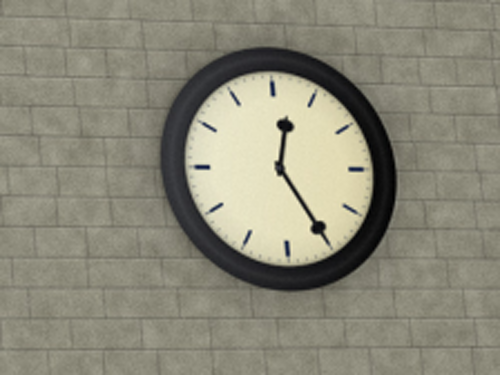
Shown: h=12 m=25
